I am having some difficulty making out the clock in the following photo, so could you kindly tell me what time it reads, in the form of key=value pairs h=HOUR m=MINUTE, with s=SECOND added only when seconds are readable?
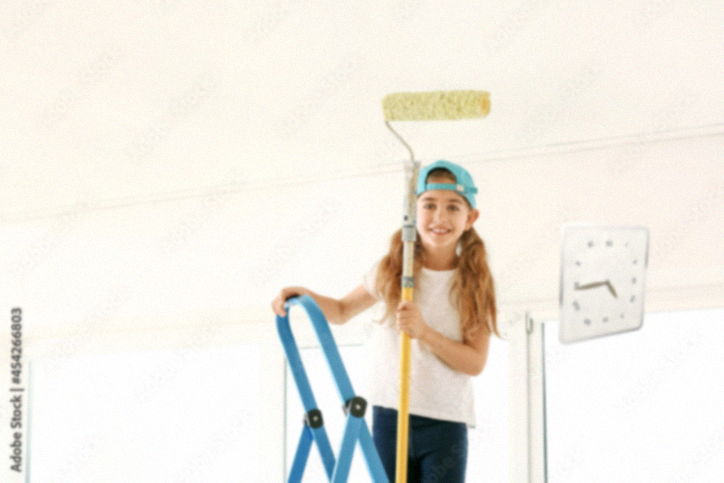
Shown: h=4 m=44
